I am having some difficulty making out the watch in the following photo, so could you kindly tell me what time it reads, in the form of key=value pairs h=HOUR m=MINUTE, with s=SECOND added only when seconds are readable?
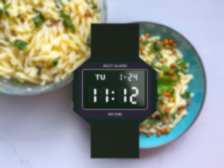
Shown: h=11 m=12
